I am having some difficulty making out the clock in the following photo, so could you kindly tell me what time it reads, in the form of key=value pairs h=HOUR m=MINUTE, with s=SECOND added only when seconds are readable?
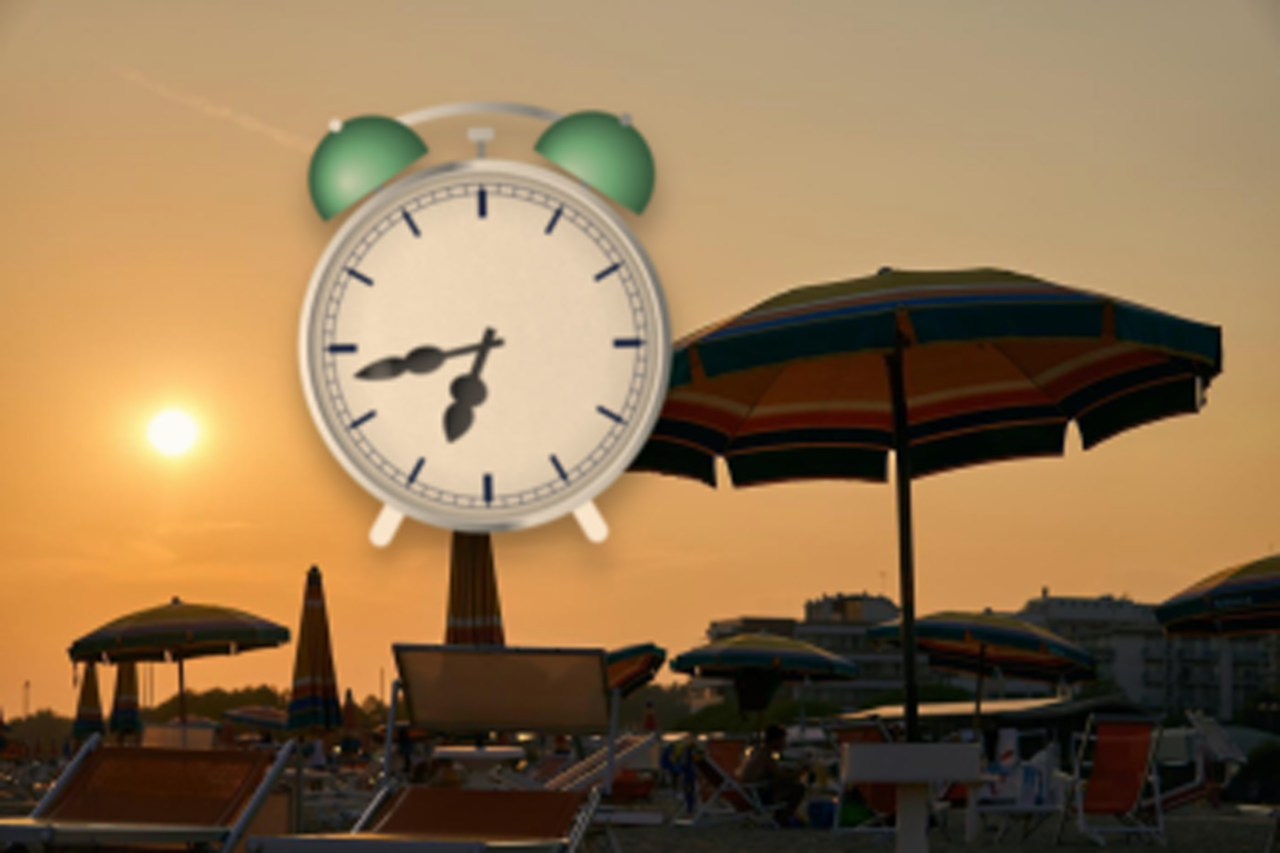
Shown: h=6 m=43
